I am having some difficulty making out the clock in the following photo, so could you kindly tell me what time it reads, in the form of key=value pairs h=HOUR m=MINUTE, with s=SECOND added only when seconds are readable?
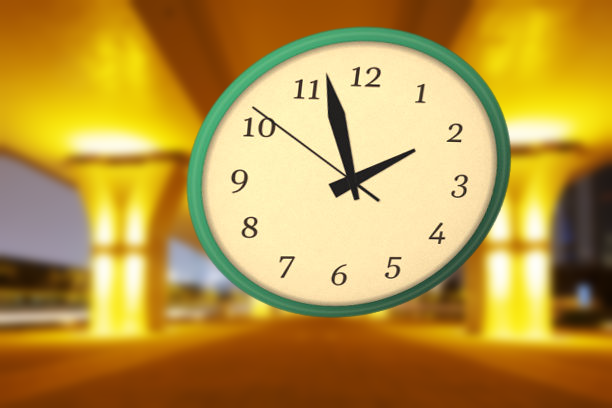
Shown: h=1 m=56 s=51
